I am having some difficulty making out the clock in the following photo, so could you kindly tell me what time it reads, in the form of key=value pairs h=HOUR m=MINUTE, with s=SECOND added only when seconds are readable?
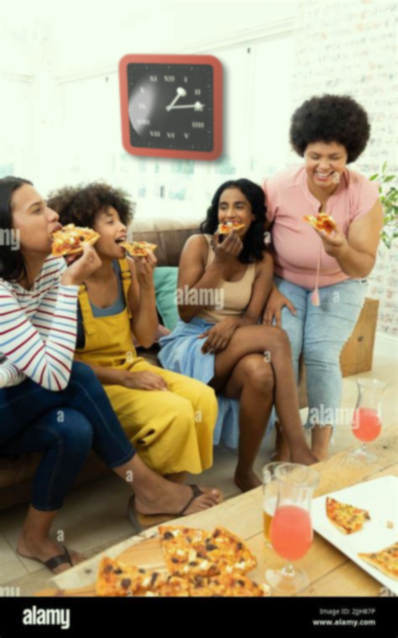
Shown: h=1 m=14
